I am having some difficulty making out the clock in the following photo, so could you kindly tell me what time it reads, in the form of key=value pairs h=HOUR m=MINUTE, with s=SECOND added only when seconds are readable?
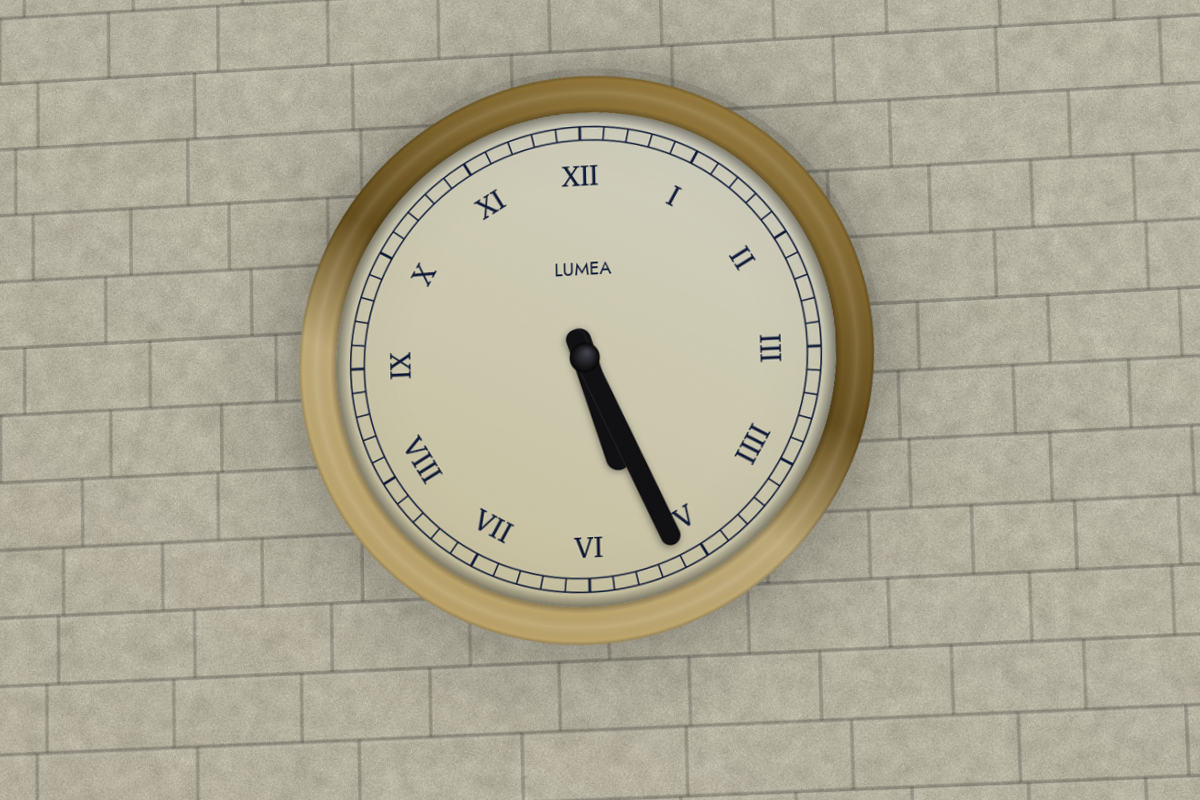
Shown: h=5 m=26
